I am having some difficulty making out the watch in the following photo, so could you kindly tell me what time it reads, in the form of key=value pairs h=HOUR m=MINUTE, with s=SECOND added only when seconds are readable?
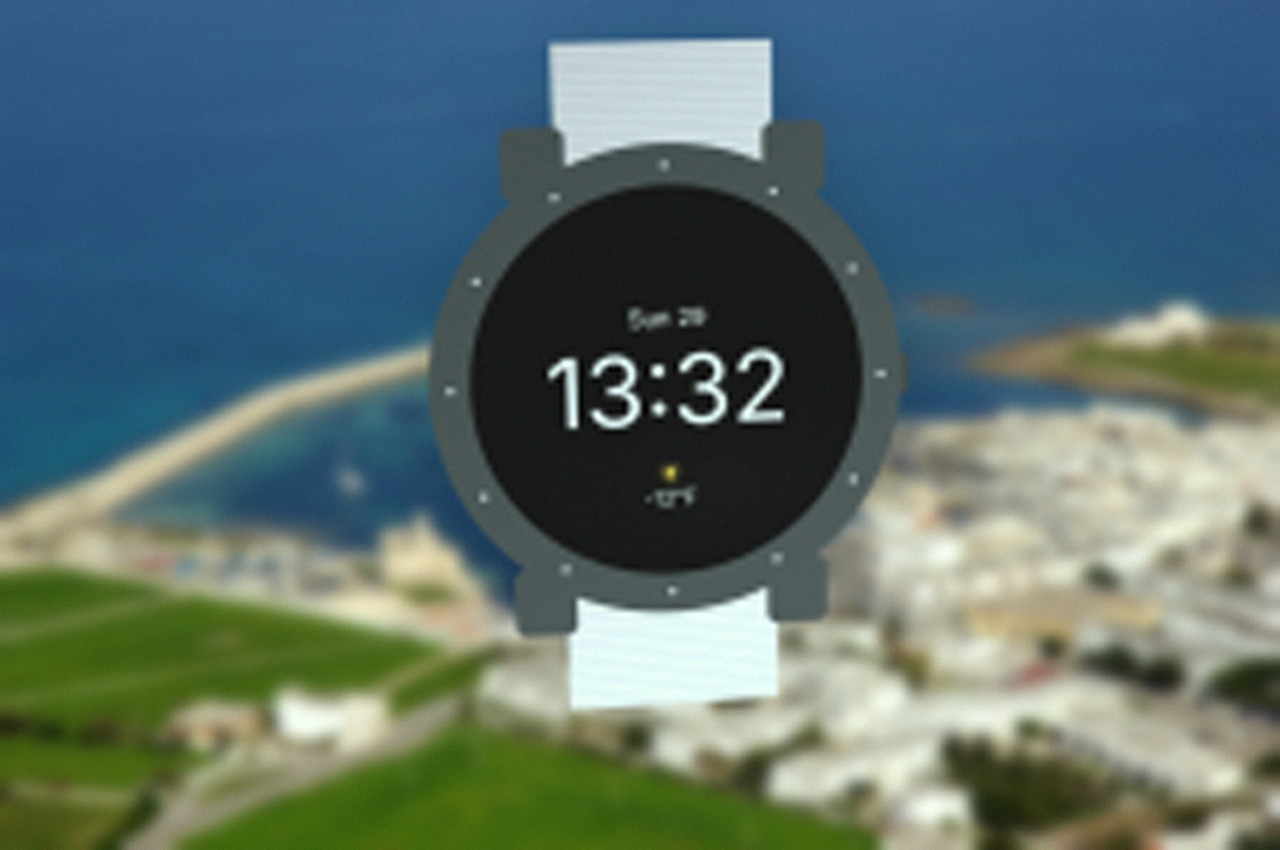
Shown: h=13 m=32
